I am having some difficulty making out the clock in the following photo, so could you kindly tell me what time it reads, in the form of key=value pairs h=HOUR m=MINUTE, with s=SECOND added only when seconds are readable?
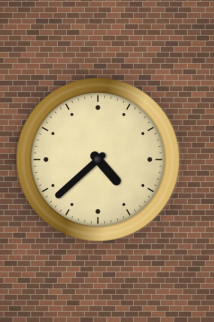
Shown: h=4 m=38
